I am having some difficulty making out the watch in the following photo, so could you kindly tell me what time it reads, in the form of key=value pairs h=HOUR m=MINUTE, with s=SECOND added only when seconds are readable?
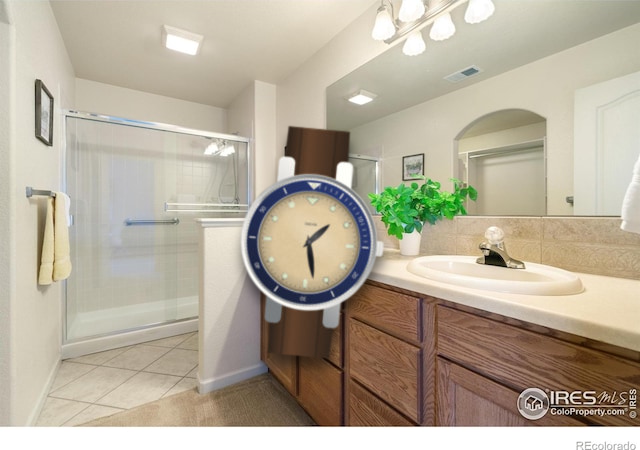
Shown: h=1 m=28
